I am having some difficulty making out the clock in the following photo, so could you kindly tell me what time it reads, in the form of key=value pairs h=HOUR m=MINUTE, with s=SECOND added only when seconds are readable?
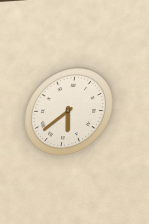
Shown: h=5 m=38
